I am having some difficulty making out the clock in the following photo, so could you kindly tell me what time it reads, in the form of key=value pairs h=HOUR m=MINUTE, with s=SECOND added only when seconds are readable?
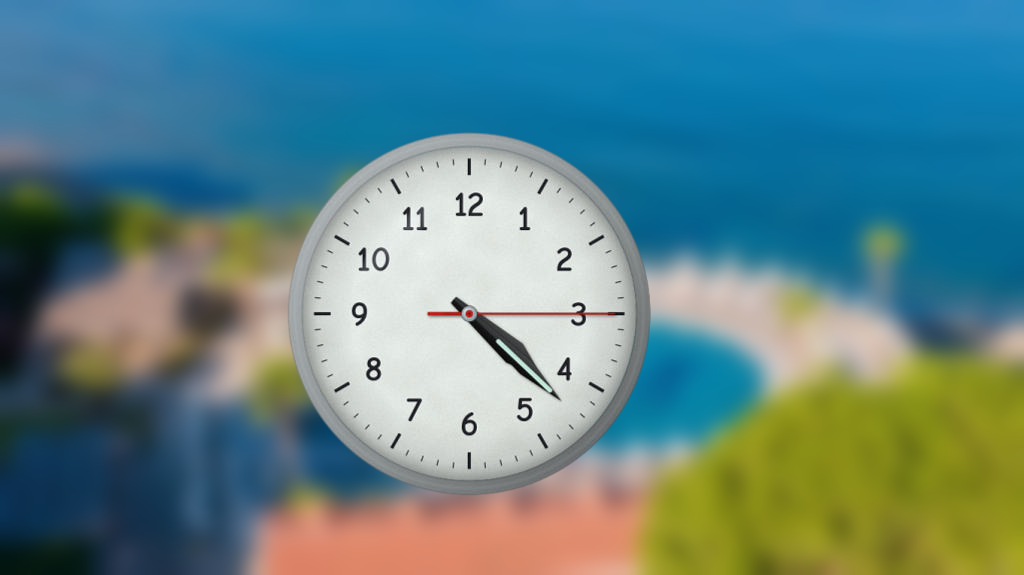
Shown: h=4 m=22 s=15
